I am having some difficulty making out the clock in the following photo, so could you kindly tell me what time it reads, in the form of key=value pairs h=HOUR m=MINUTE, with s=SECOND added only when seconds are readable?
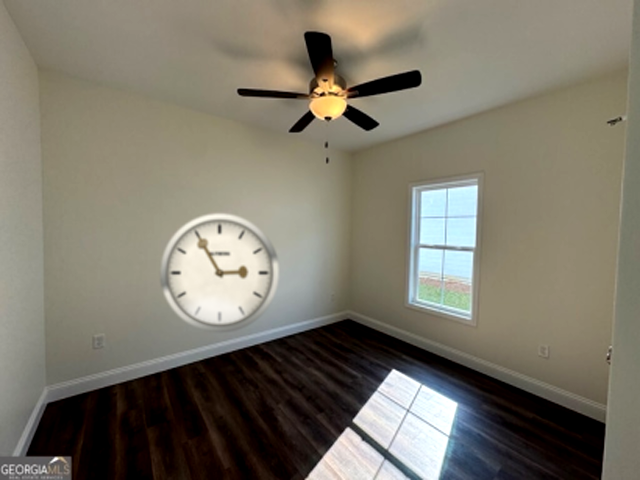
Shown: h=2 m=55
